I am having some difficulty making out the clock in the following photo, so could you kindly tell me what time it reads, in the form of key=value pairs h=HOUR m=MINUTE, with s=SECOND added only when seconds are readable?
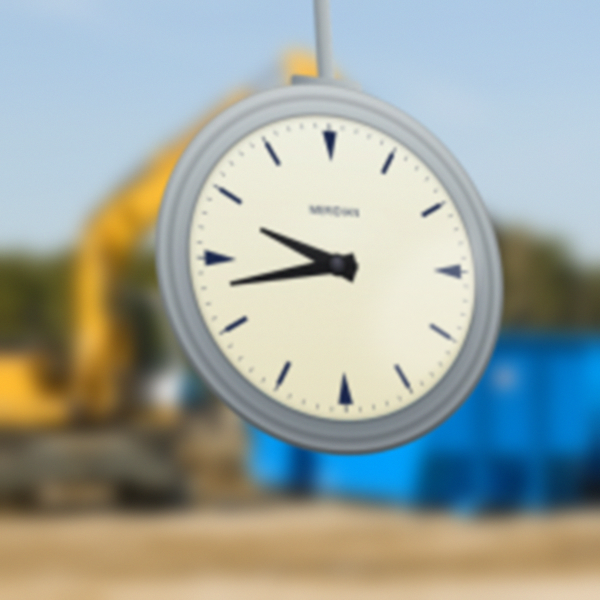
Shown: h=9 m=43
